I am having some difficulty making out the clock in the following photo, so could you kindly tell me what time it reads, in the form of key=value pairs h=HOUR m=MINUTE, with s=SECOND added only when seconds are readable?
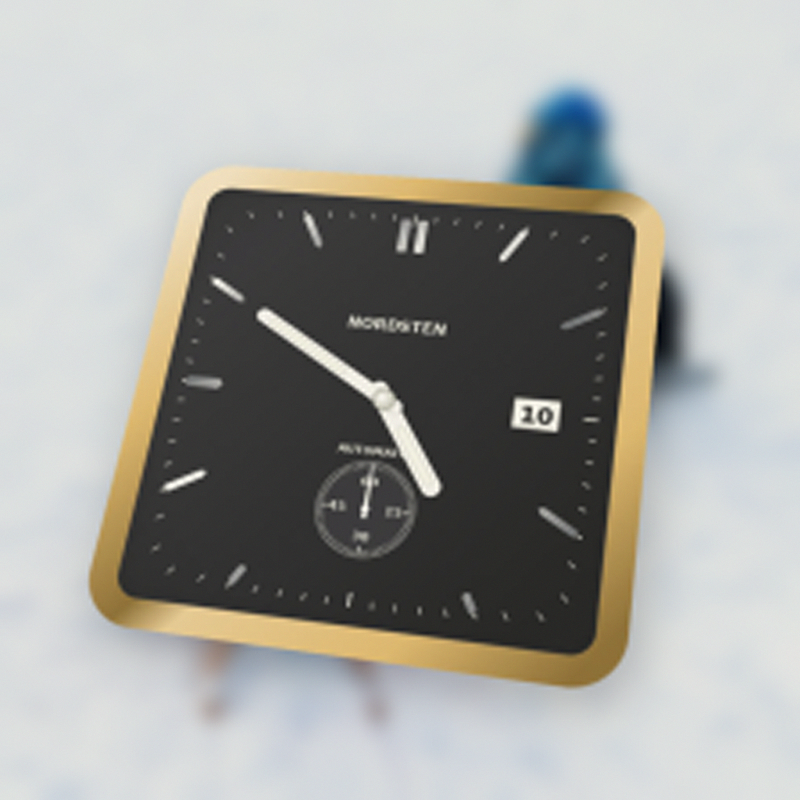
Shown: h=4 m=50
